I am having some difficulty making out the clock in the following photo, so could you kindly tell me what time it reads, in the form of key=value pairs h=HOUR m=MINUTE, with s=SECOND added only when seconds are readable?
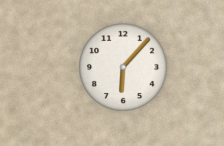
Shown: h=6 m=7
